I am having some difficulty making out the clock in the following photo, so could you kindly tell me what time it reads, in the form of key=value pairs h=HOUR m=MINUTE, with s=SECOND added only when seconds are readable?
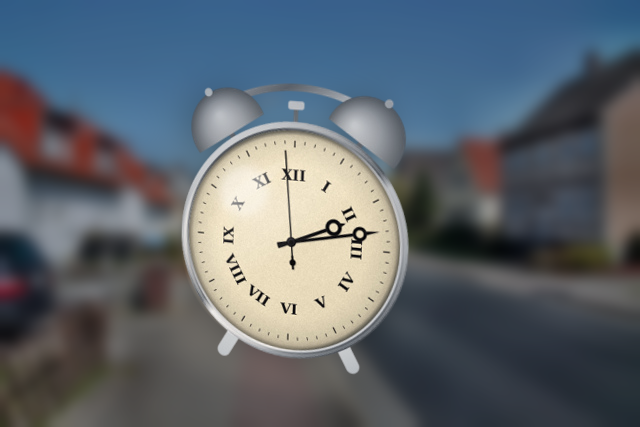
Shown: h=2 m=12 s=59
